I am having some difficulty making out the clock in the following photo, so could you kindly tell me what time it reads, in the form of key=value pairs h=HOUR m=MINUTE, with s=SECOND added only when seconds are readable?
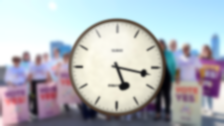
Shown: h=5 m=17
